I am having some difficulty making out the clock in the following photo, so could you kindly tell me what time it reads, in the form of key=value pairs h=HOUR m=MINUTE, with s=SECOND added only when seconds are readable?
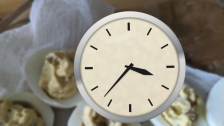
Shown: h=3 m=37
